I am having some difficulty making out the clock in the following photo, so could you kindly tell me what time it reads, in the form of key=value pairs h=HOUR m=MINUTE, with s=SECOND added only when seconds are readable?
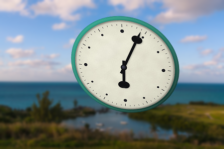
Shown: h=6 m=4
